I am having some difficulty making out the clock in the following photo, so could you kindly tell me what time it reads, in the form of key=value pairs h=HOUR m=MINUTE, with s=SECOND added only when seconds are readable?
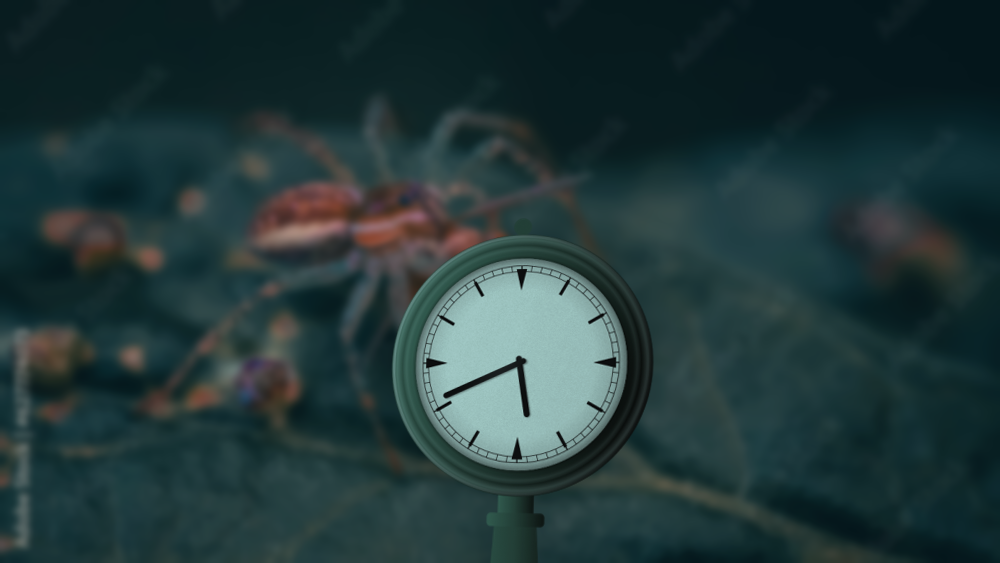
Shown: h=5 m=41
